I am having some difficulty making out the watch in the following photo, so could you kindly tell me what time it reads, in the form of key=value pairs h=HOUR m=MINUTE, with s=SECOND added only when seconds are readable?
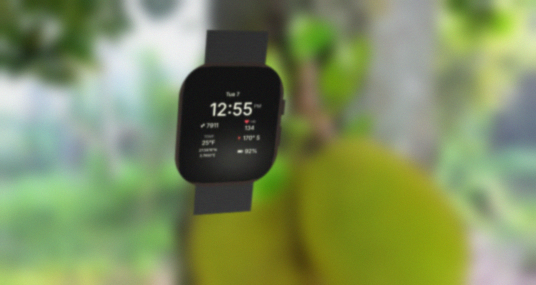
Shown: h=12 m=55
